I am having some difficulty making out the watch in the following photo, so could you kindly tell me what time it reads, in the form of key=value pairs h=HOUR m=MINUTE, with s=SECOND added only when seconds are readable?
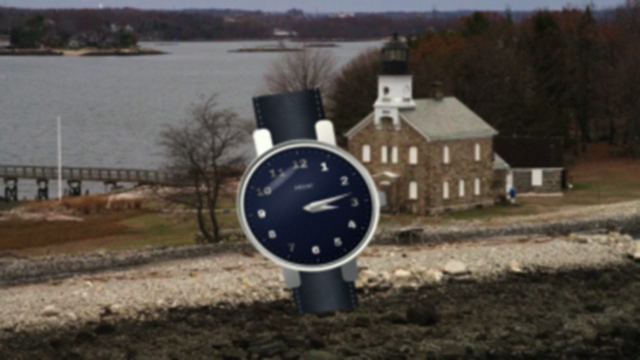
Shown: h=3 m=13
